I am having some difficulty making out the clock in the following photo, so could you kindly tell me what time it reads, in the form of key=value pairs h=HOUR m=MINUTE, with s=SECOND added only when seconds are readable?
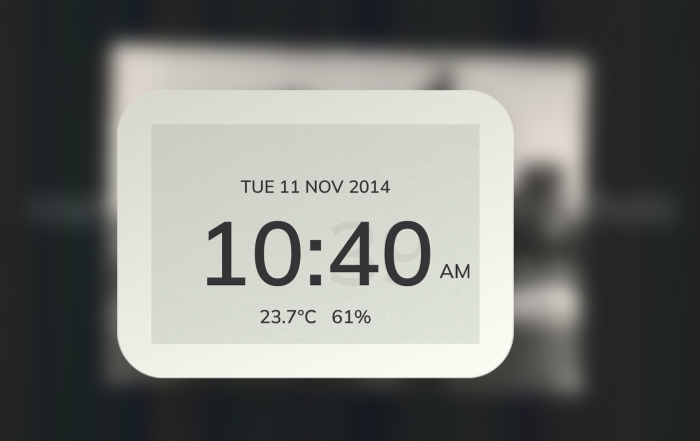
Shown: h=10 m=40
